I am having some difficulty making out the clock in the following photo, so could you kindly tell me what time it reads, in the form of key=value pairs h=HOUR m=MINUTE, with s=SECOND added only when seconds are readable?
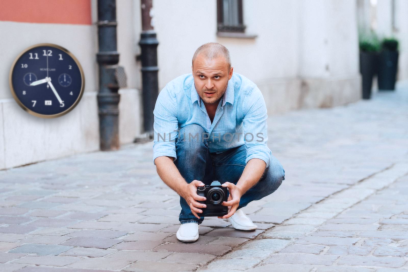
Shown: h=8 m=25
